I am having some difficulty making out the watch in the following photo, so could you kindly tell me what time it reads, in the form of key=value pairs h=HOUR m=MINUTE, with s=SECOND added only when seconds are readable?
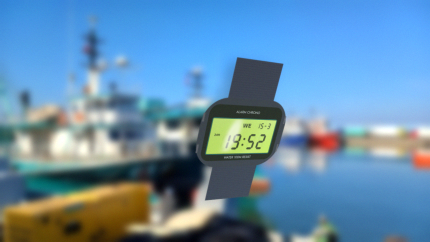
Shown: h=19 m=52
